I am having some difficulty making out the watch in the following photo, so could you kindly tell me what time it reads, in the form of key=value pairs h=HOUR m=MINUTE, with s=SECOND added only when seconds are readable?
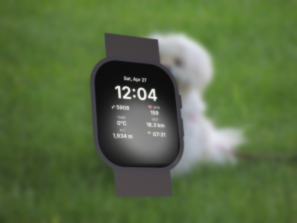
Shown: h=12 m=4
